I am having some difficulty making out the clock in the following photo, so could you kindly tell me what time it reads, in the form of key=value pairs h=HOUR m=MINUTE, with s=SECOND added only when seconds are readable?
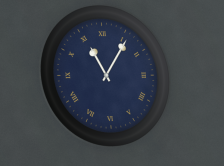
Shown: h=11 m=6
